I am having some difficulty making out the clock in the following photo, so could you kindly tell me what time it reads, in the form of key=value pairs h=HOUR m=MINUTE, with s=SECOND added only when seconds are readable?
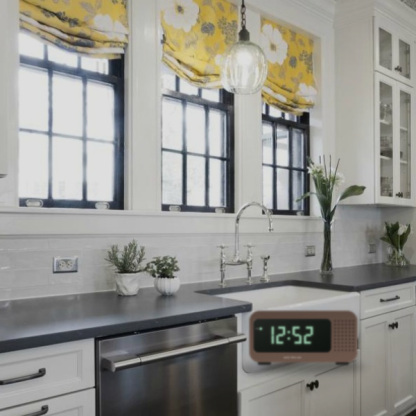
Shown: h=12 m=52
